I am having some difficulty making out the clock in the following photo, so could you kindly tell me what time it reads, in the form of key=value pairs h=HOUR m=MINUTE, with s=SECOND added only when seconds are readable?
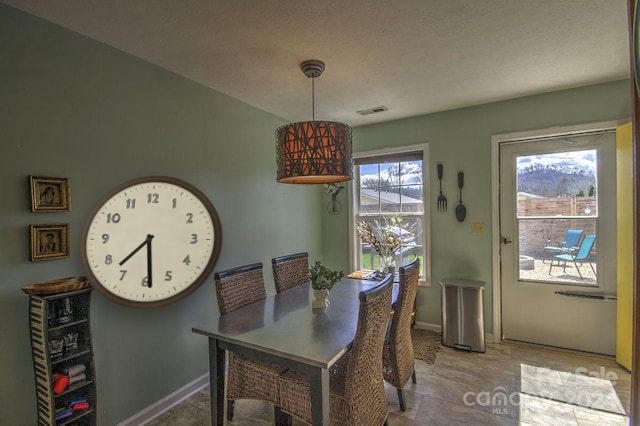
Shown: h=7 m=29
